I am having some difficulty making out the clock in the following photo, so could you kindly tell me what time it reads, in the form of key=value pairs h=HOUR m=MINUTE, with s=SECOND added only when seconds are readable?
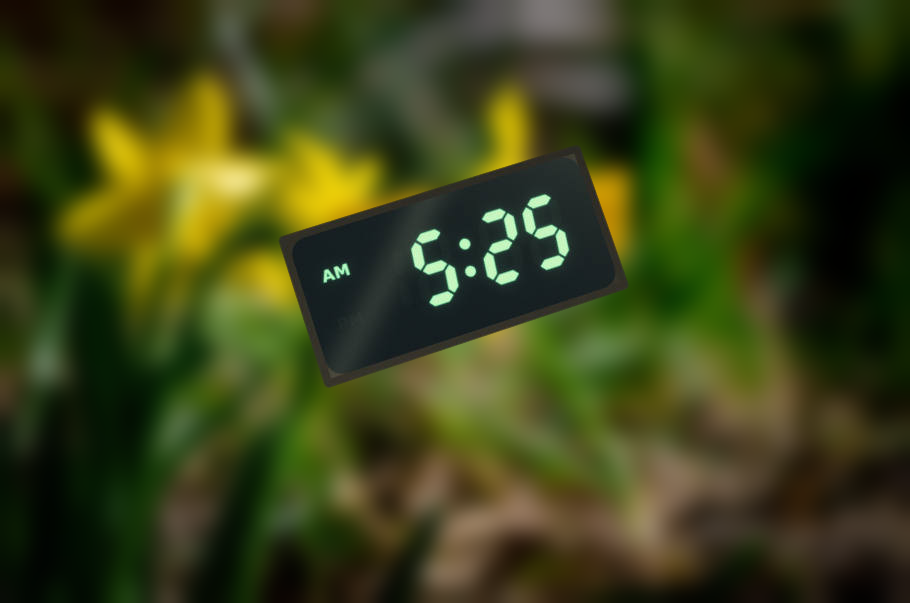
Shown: h=5 m=25
